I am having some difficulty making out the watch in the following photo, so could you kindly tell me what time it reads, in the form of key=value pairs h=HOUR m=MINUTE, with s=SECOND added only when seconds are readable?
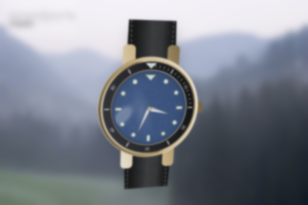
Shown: h=3 m=34
